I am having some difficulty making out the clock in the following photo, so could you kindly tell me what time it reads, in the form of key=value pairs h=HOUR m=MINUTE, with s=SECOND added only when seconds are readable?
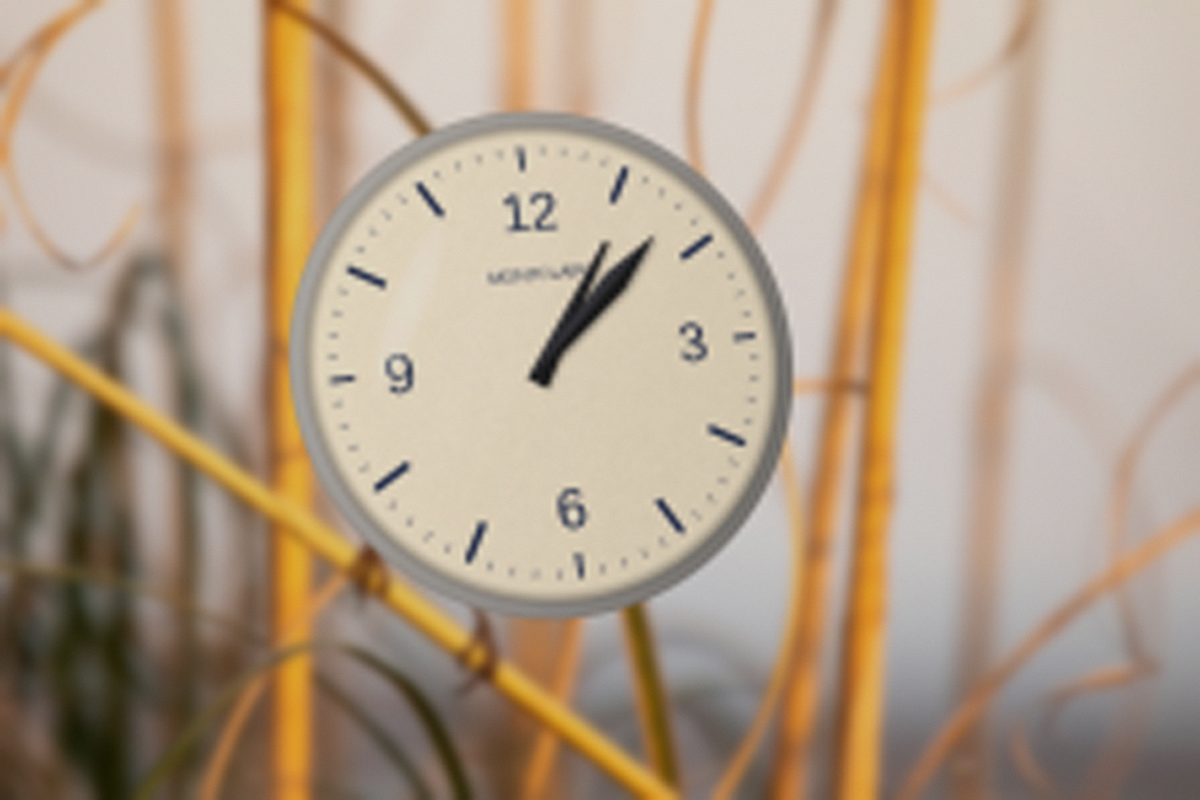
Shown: h=1 m=8
